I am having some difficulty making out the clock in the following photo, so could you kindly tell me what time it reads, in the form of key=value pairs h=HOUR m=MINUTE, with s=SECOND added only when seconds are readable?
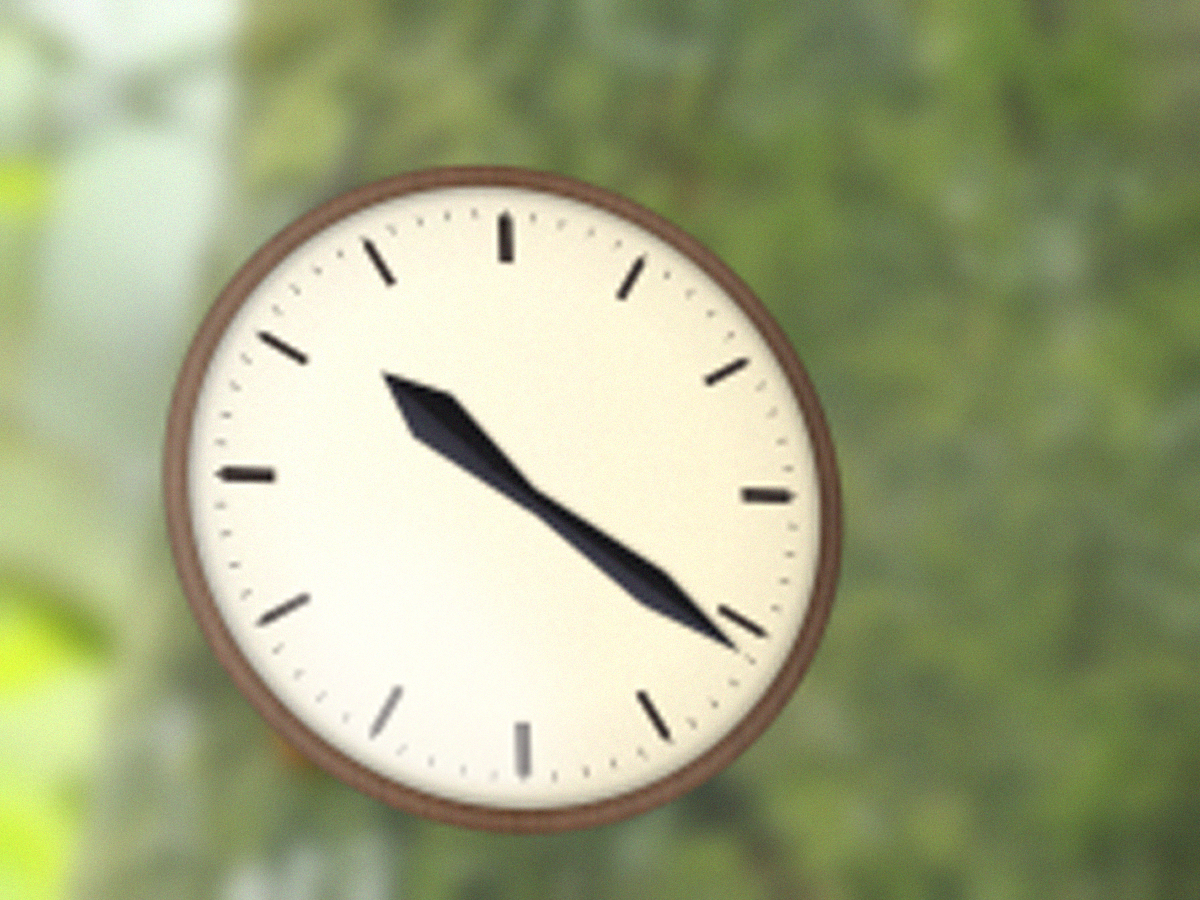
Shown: h=10 m=21
